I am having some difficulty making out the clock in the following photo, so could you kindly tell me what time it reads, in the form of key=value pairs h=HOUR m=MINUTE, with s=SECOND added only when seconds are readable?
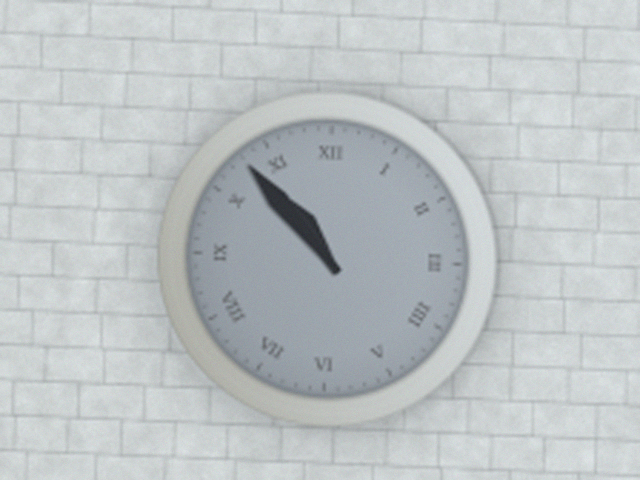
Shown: h=10 m=53
